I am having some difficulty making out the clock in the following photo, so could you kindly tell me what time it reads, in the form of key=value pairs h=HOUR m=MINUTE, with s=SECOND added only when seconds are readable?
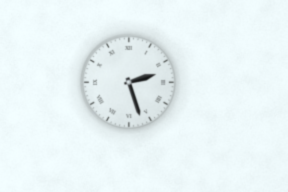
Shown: h=2 m=27
